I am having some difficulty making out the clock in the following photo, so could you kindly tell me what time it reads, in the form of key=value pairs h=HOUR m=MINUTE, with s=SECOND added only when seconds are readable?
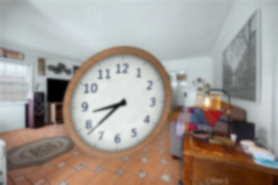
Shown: h=8 m=38
